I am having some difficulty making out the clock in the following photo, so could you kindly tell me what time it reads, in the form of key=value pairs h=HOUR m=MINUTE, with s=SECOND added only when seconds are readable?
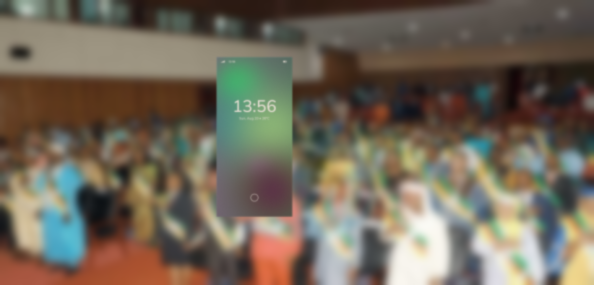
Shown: h=13 m=56
